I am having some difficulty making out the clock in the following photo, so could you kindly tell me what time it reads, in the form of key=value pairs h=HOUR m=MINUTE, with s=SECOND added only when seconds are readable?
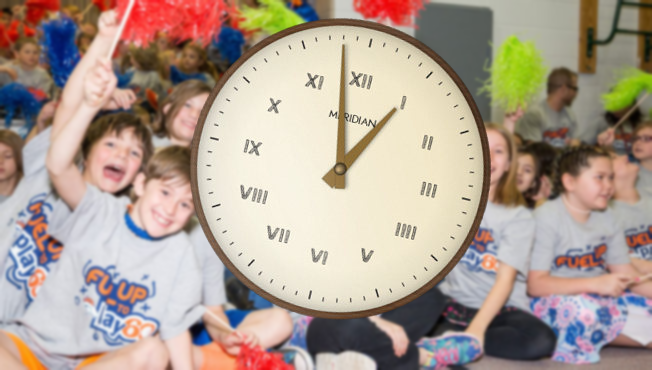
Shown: h=12 m=58
